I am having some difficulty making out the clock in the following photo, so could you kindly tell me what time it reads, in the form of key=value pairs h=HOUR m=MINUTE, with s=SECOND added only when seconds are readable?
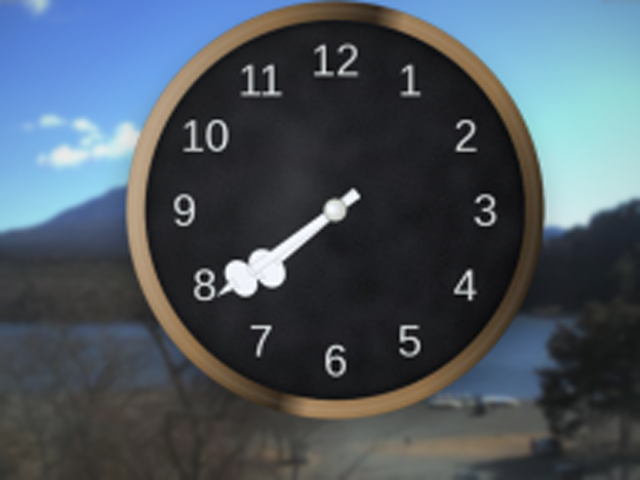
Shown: h=7 m=39
